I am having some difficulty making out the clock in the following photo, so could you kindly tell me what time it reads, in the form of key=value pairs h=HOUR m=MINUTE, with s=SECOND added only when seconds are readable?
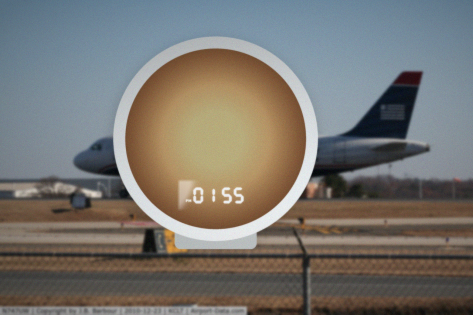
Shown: h=1 m=55
